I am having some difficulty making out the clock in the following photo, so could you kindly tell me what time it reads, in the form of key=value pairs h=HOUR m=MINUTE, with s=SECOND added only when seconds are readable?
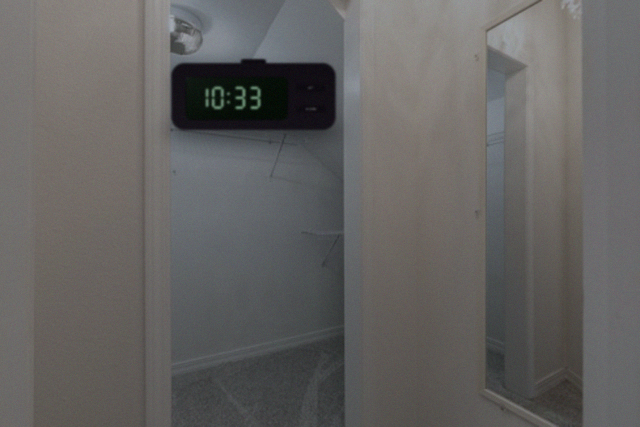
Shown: h=10 m=33
